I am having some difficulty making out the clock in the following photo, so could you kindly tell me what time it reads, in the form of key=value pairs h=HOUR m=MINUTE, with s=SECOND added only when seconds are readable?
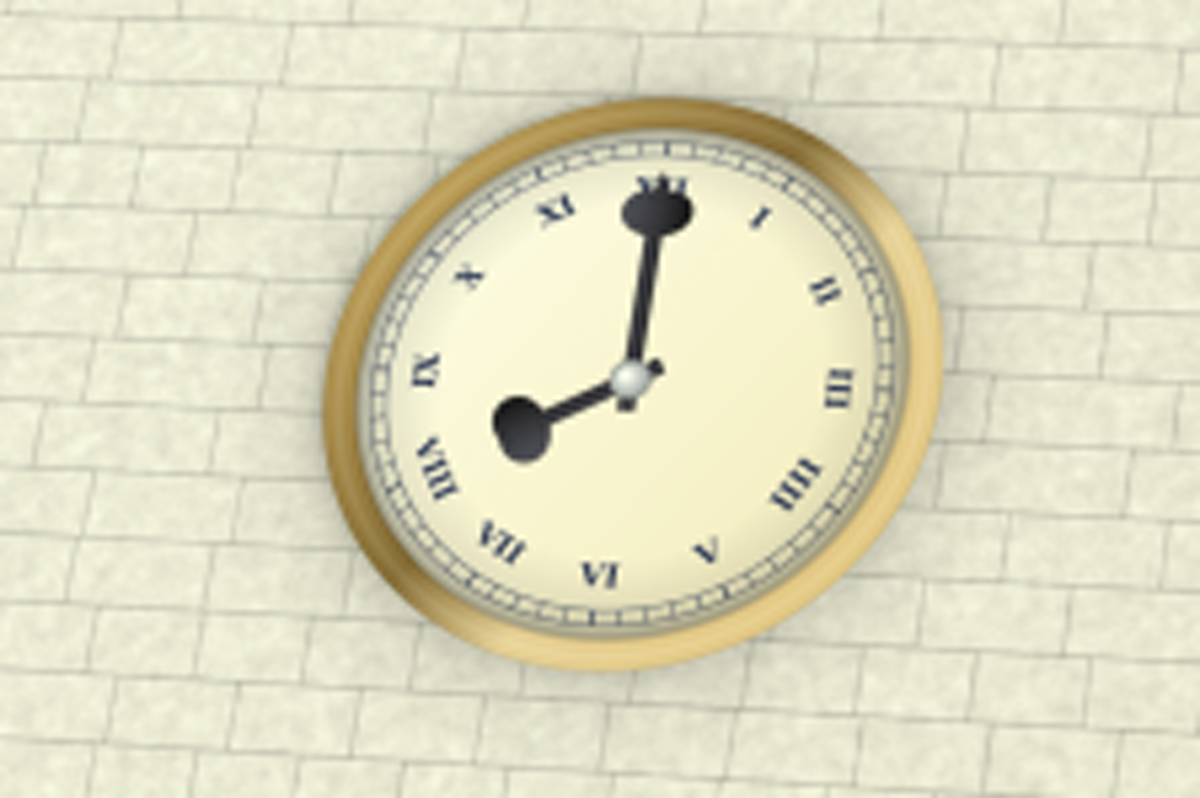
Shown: h=8 m=0
